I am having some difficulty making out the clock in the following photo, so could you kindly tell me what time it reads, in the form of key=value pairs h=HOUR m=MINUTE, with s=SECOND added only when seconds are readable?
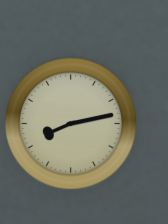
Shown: h=8 m=13
